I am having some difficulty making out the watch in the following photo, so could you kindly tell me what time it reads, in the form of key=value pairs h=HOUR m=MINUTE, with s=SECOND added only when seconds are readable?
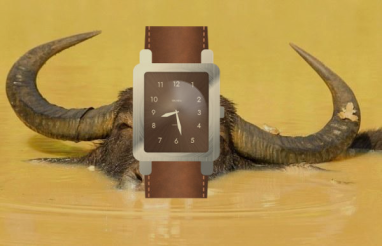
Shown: h=8 m=28
